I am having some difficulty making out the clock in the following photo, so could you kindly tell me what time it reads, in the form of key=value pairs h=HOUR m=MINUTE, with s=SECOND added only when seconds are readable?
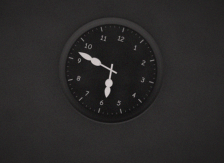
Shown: h=5 m=47
